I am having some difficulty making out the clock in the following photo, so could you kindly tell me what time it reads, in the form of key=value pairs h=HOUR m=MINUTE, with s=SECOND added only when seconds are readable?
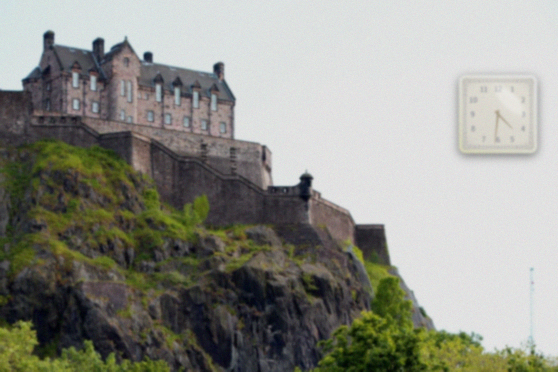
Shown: h=4 m=31
